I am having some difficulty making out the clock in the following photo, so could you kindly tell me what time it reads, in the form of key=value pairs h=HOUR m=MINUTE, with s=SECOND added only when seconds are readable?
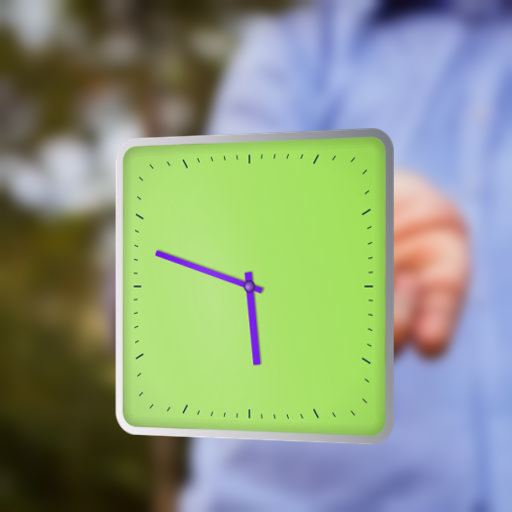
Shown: h=5 m=48
